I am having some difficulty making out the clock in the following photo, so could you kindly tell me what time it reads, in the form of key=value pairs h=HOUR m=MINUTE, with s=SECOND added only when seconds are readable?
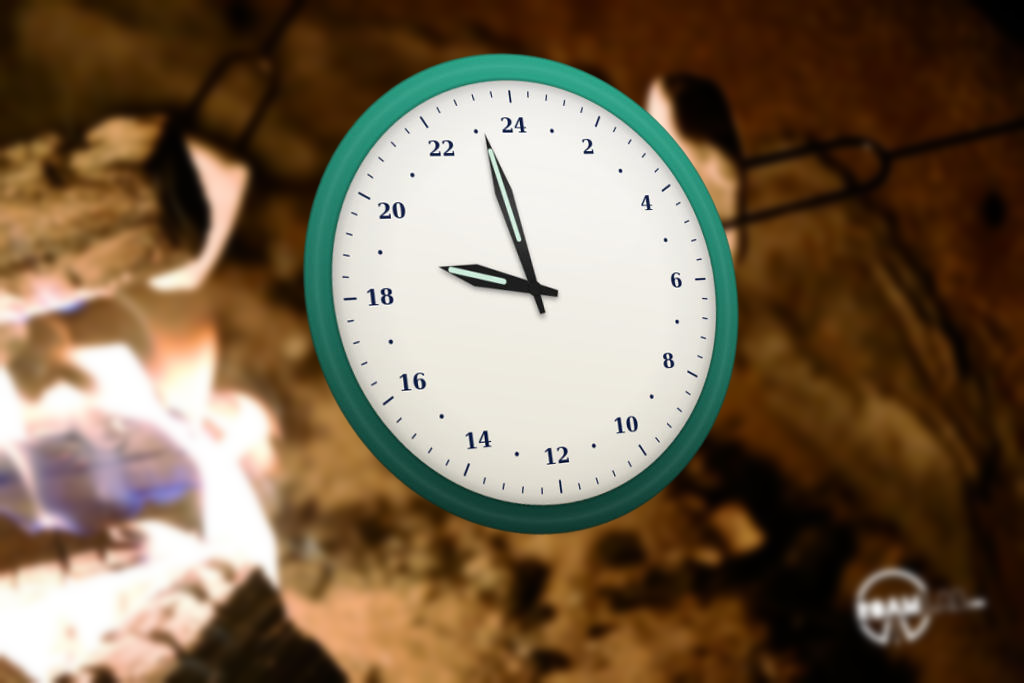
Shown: h=18 m=58
